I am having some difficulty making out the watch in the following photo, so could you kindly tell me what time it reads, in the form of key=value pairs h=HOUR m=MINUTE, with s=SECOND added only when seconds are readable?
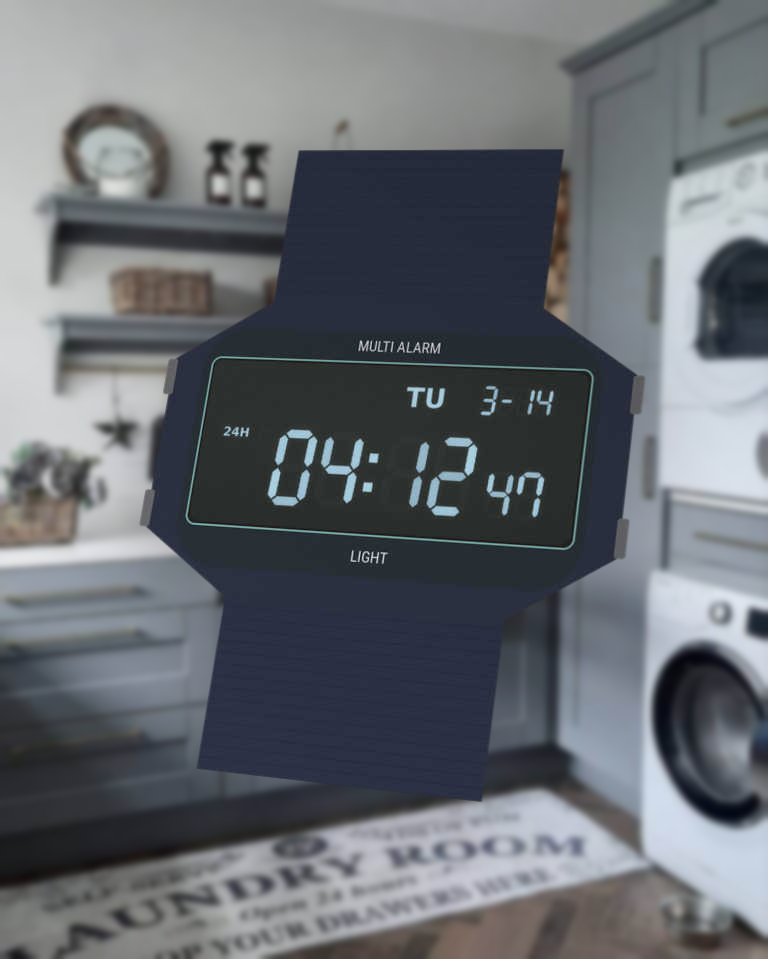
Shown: h=4 m=12 s=47
